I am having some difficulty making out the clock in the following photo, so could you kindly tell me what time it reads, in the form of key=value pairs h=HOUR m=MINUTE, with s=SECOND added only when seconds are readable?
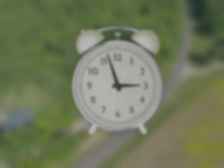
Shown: h=2 m=57
